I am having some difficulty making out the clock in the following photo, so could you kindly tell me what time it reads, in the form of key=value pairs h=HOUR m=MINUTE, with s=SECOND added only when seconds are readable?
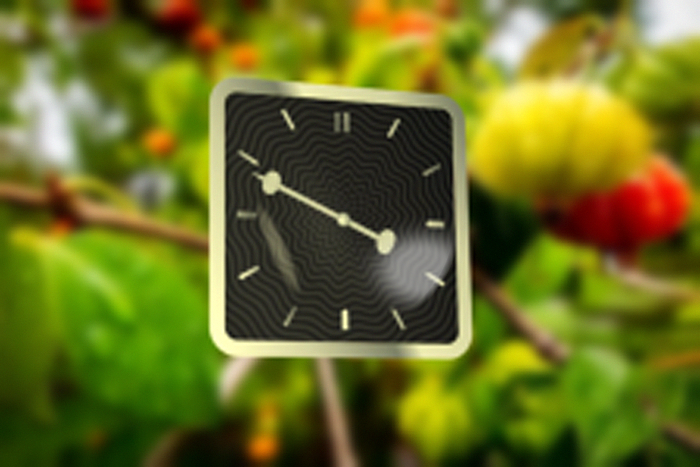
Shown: h=3 m=49
